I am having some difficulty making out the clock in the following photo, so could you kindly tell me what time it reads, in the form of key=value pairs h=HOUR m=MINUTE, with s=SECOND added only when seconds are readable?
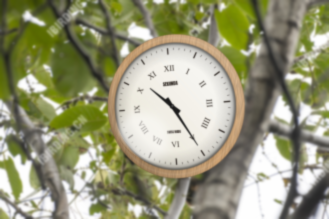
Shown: h=10 m=25
